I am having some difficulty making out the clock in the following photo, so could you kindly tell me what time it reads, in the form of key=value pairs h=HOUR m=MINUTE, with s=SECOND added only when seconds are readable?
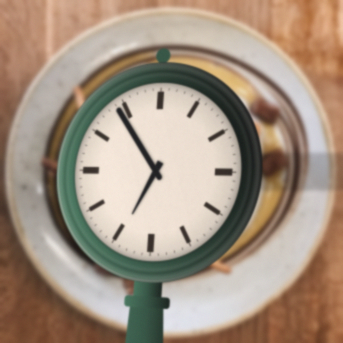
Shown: h=6 m=54
